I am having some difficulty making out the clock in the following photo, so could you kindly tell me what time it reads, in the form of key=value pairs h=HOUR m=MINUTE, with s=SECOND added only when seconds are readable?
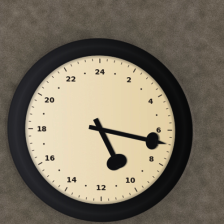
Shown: h=10 m=17
